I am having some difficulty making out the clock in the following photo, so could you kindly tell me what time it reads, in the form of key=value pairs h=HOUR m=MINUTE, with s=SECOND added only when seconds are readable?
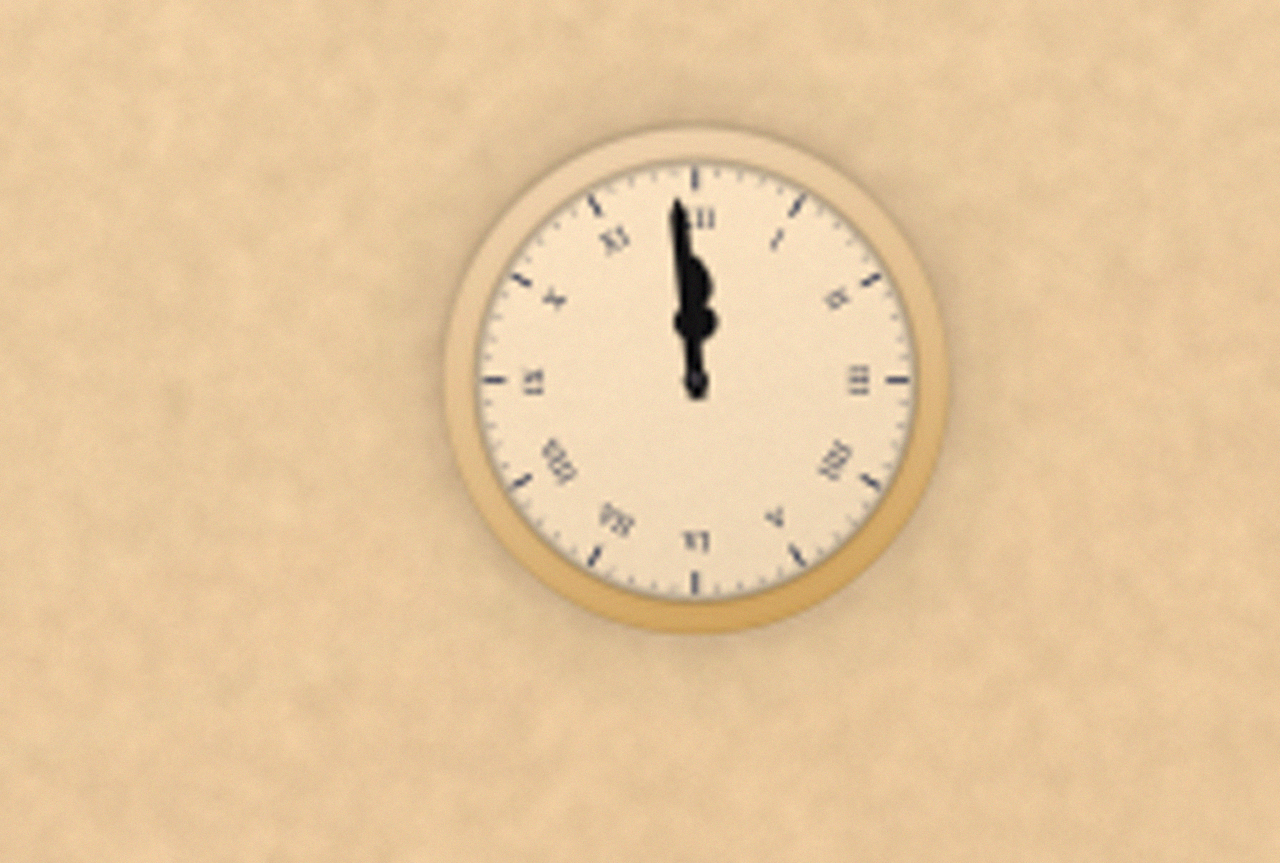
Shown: h=11 m=59
